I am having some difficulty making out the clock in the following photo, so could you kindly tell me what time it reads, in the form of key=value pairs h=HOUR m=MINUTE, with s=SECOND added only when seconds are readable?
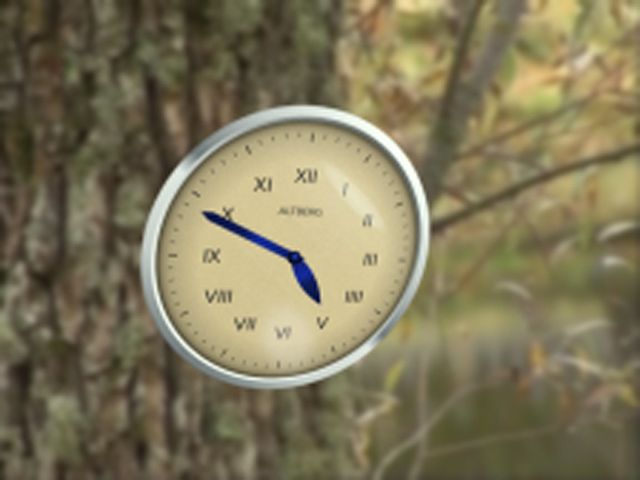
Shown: h=4 m=49
